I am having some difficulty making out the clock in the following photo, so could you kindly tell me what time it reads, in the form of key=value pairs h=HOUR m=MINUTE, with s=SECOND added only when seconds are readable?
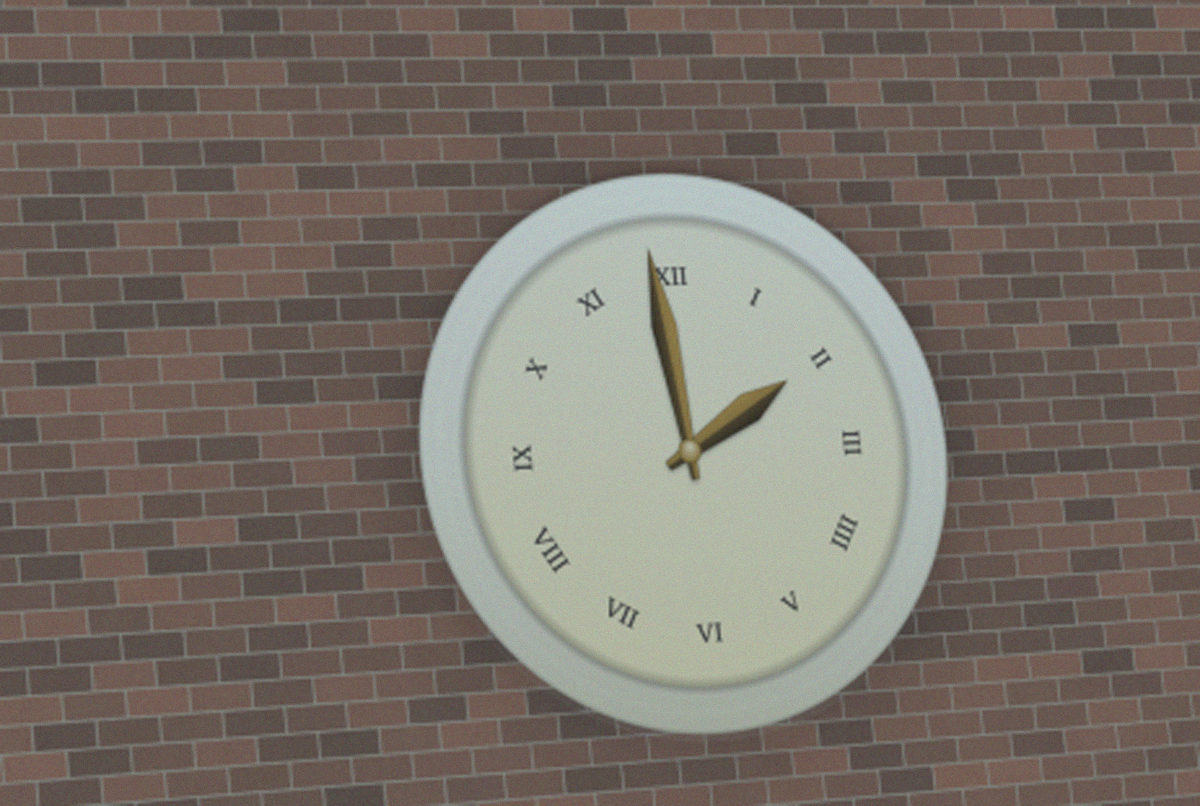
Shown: h=1 m=59
